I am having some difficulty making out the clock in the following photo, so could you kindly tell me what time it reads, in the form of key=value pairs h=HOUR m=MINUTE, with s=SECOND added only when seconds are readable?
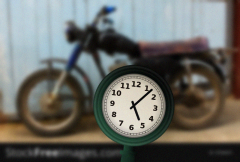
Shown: h=5 m=7
